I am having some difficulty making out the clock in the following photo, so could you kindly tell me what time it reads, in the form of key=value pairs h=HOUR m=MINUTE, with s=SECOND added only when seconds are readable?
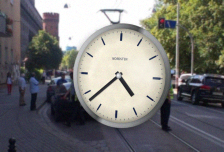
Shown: h=4 m=38
